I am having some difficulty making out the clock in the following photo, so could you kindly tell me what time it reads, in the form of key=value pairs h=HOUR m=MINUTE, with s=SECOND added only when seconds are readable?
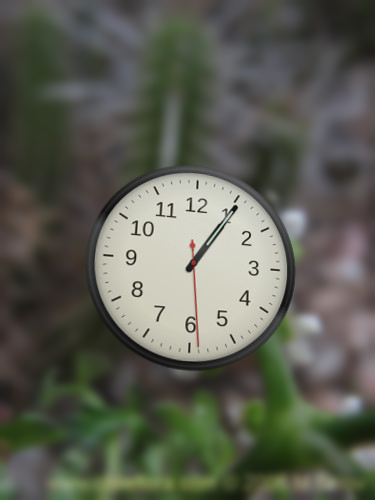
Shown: h=1 m=5 s=29
